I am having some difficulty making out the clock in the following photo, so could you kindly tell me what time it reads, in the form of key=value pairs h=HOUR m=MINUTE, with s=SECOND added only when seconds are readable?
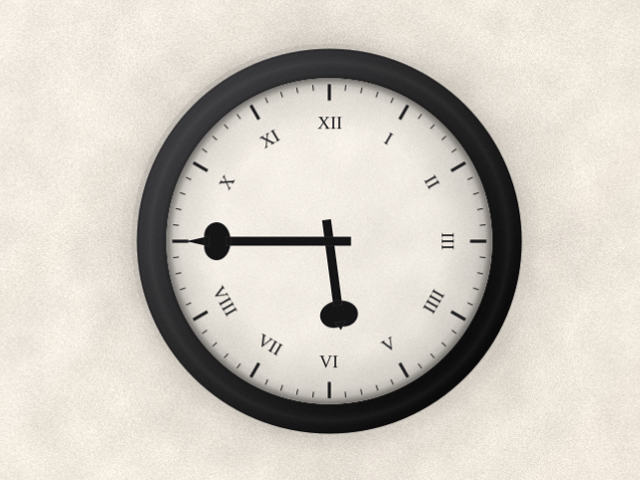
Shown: h=5 m=45
